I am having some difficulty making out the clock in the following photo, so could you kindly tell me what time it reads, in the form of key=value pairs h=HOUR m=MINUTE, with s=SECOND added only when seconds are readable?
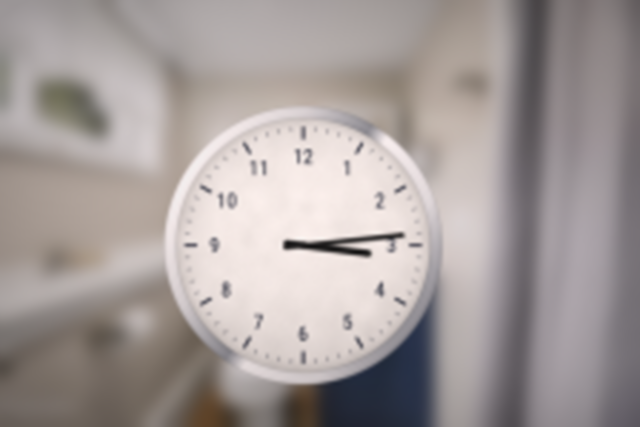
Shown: h=3 m=14
